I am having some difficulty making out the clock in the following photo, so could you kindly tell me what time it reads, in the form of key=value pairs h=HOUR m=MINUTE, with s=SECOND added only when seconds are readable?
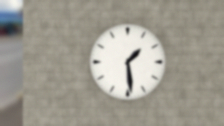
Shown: h=1 m=29
